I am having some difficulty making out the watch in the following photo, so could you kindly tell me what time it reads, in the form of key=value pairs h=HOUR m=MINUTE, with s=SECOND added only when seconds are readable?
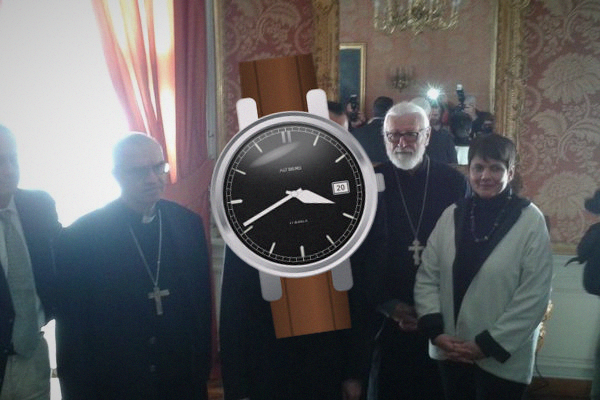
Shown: h=3 m=41
